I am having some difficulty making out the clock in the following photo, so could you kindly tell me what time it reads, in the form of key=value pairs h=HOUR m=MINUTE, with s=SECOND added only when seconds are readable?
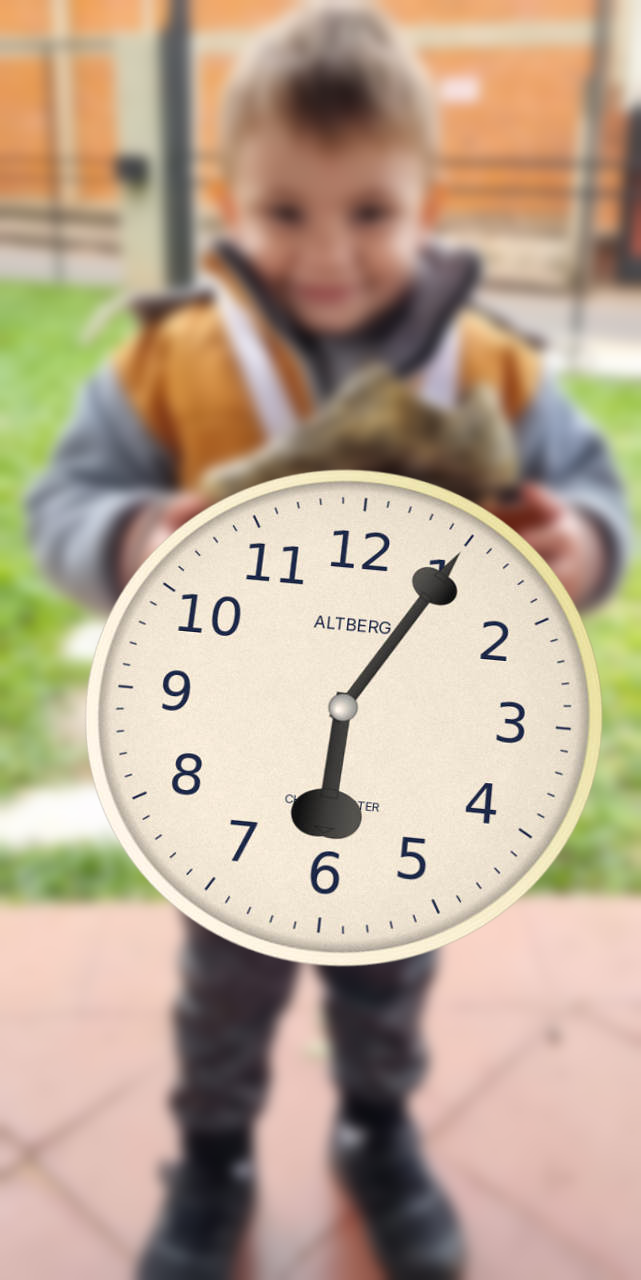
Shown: h=6 m=5
